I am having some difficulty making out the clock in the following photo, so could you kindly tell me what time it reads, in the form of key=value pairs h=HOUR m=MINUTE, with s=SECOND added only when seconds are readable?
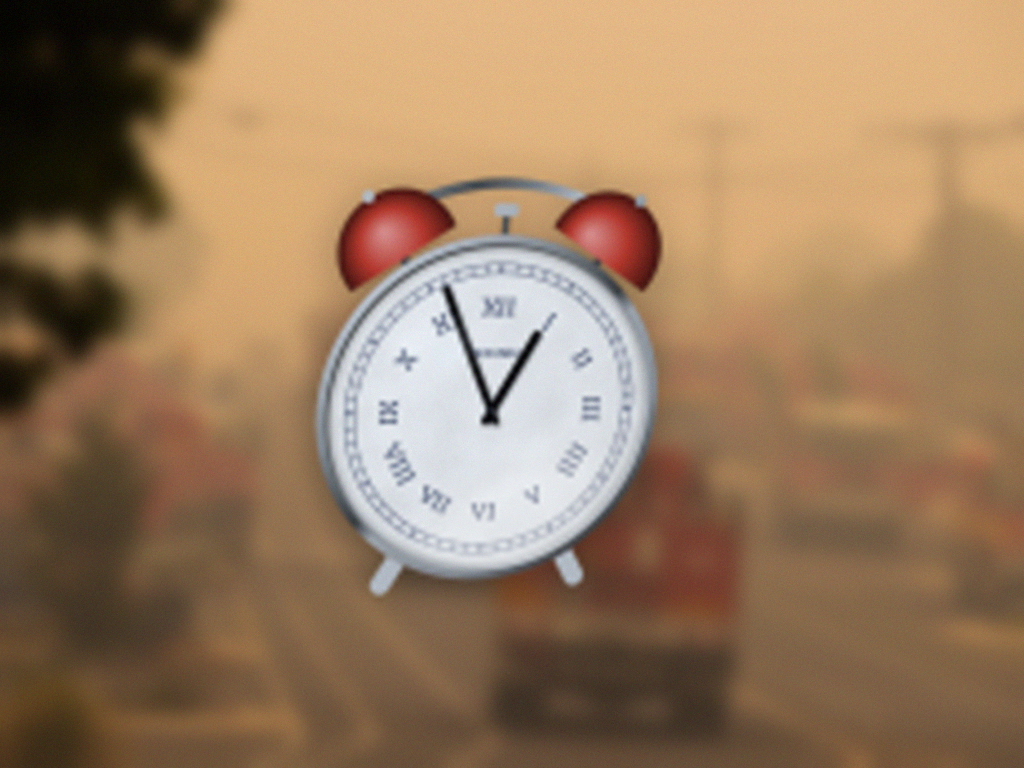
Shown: h=12 m=56
